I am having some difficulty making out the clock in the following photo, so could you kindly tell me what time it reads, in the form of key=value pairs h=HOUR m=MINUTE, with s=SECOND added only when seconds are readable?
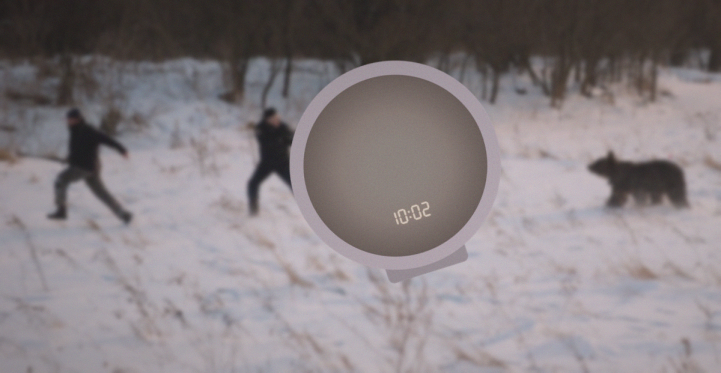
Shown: h=10 m=2
